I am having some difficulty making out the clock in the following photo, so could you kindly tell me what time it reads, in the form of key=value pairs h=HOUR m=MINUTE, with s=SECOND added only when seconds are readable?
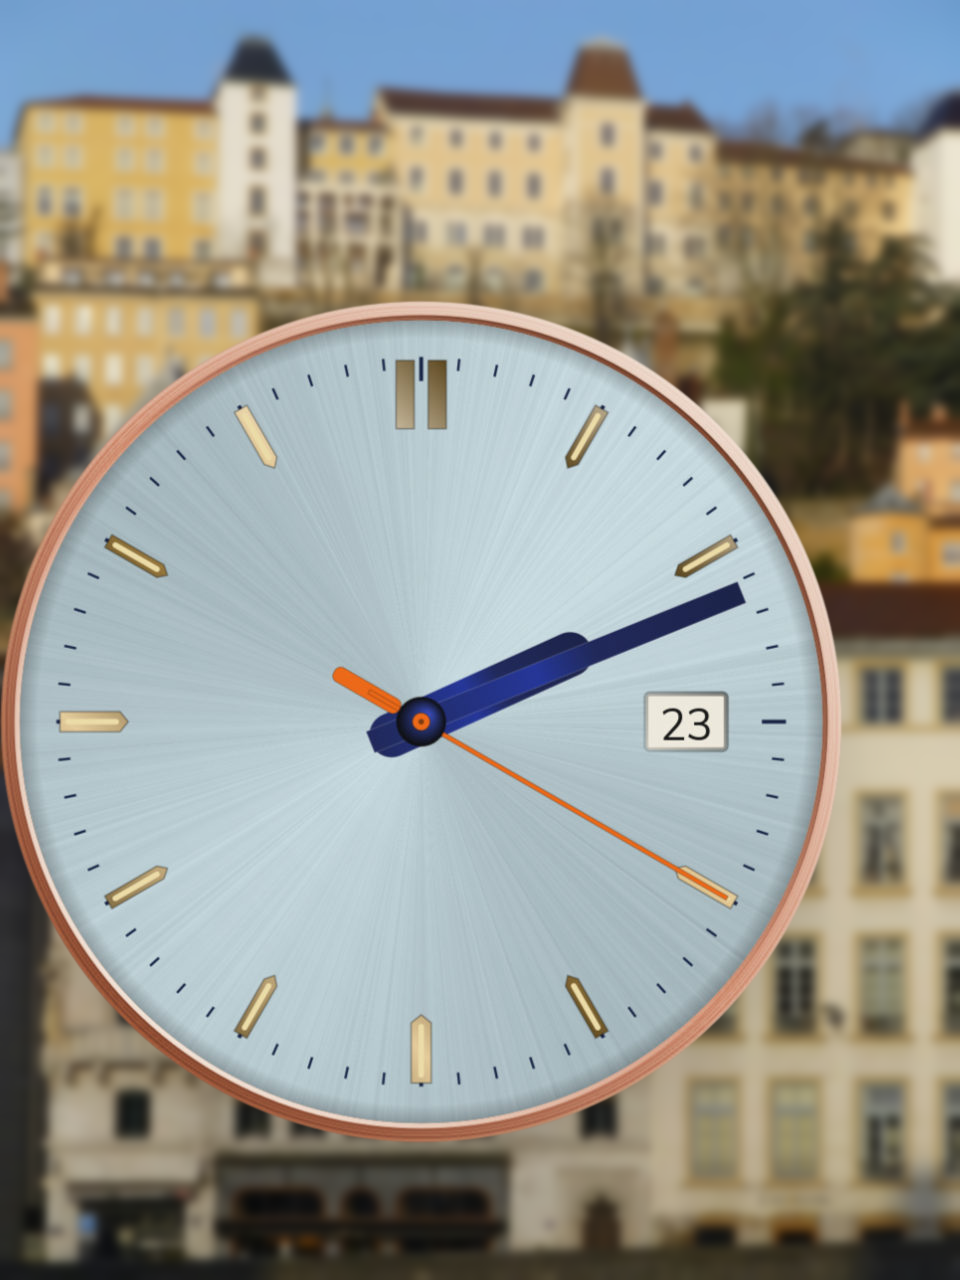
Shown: h=2 m=11 s=20
